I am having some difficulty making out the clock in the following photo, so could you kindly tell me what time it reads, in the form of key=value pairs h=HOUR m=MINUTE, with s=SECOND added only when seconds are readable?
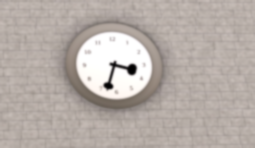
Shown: h=3 m=33
